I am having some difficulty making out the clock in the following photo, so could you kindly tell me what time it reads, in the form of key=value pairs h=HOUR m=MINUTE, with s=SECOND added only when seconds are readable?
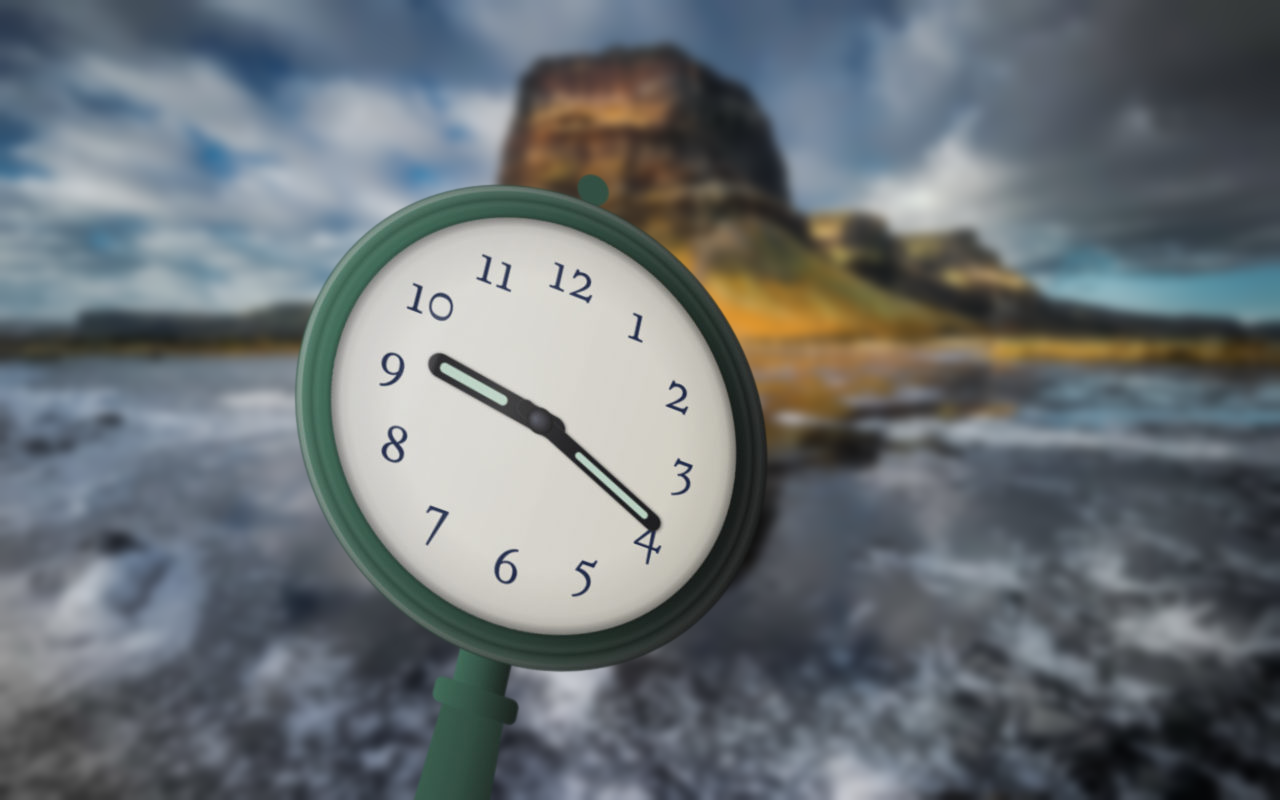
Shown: h=9 m=19
